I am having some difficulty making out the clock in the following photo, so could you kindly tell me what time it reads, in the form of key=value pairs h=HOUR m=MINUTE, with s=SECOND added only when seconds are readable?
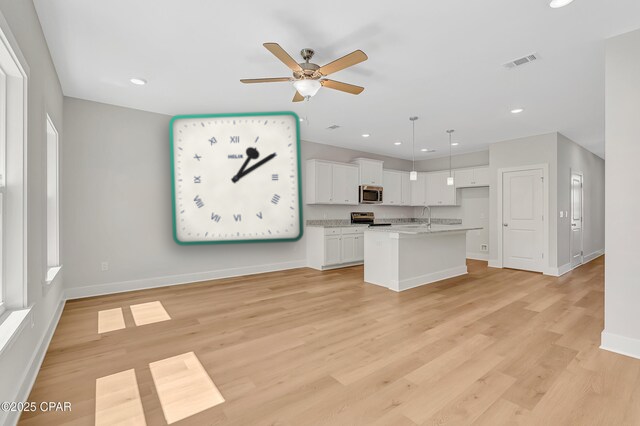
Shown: h=1 m=10
